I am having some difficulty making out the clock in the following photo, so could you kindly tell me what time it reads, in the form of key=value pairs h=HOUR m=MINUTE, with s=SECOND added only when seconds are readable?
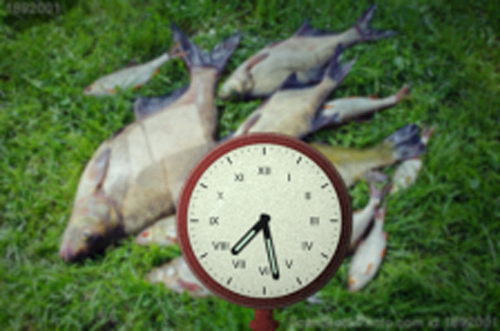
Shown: h=7 m=28
